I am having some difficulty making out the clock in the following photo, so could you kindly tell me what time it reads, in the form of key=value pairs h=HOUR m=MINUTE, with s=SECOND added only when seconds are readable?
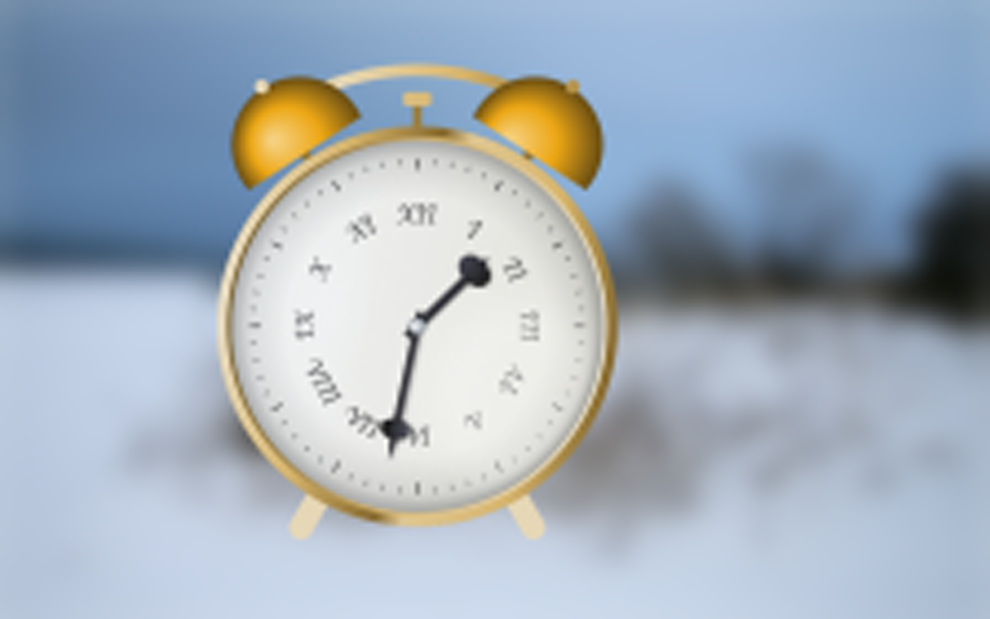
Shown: h=1 m=32
